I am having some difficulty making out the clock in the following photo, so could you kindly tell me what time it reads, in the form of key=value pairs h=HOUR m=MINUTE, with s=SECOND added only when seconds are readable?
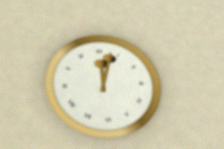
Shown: h=12 m=3
